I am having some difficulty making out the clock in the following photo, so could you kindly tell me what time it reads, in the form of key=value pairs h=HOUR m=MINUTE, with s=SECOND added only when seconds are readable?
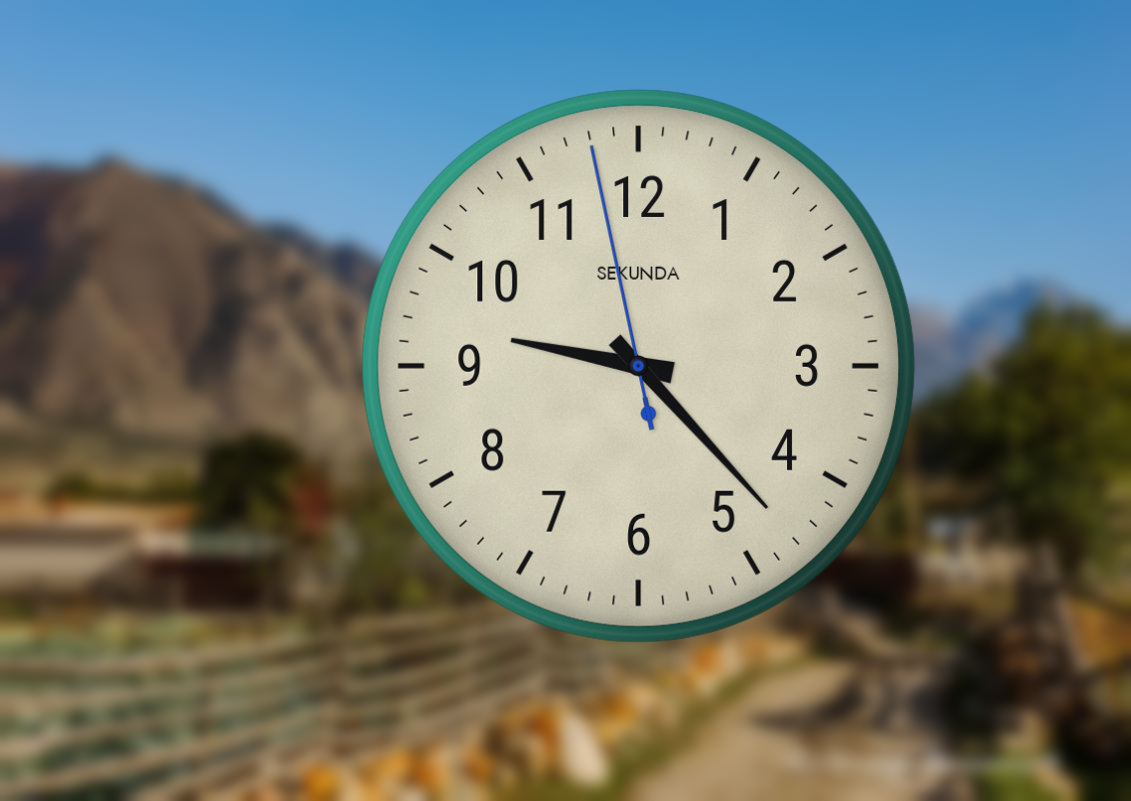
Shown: h=9 m=22 s=58
